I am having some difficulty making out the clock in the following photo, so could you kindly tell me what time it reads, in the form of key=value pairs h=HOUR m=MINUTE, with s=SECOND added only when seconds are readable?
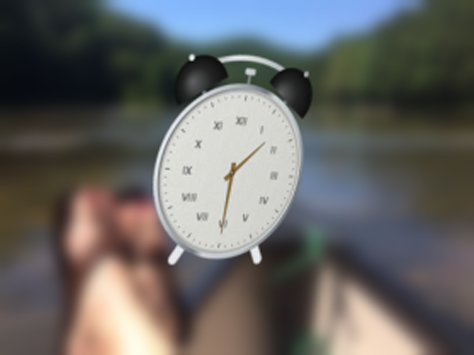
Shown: h=1 m=30
